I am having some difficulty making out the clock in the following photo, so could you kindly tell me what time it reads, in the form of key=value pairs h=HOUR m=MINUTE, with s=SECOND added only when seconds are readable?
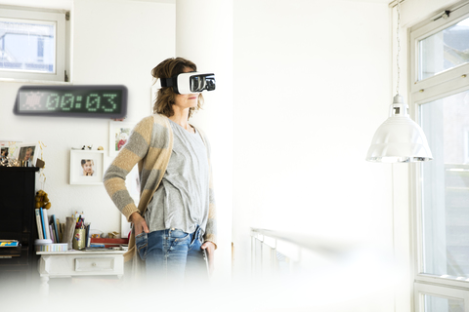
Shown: h=0 m=3
